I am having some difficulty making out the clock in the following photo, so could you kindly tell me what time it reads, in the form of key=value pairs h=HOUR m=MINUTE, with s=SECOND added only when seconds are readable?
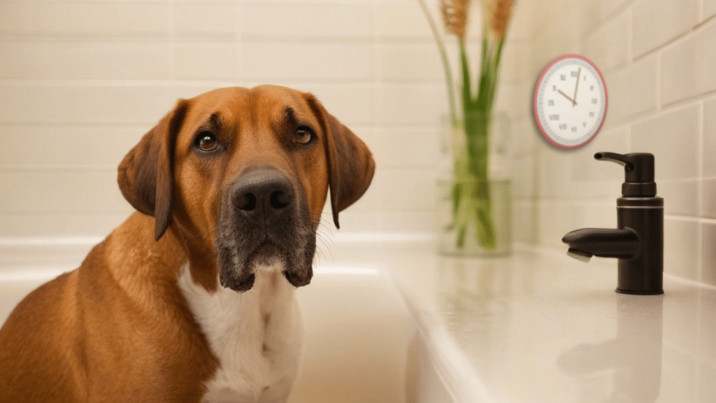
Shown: h=10 m=2
